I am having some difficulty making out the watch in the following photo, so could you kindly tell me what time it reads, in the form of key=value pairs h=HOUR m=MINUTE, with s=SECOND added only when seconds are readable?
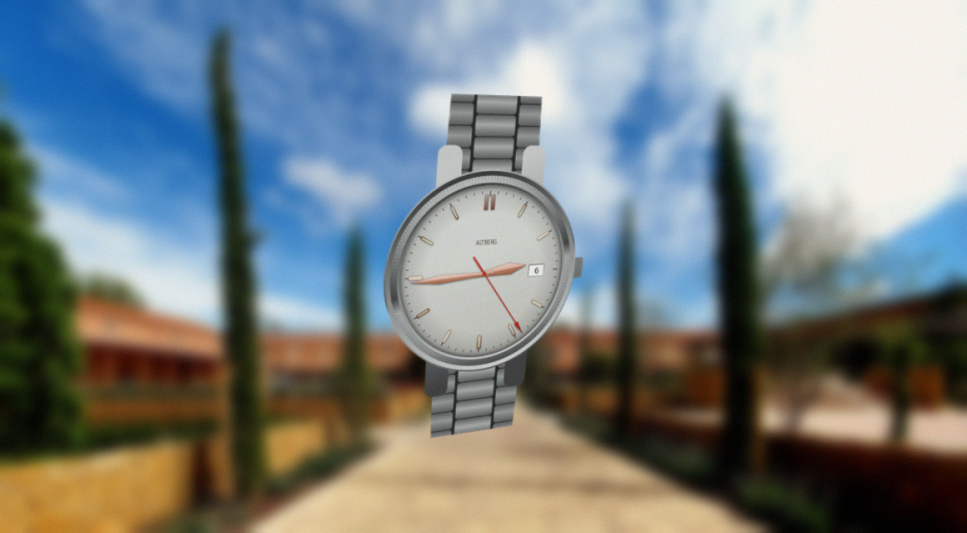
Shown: h=2 m=44 s=24
